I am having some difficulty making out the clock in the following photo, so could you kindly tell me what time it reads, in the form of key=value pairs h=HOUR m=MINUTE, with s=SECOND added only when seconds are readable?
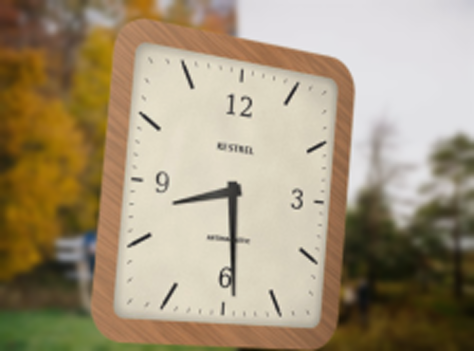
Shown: h=8 m=29
